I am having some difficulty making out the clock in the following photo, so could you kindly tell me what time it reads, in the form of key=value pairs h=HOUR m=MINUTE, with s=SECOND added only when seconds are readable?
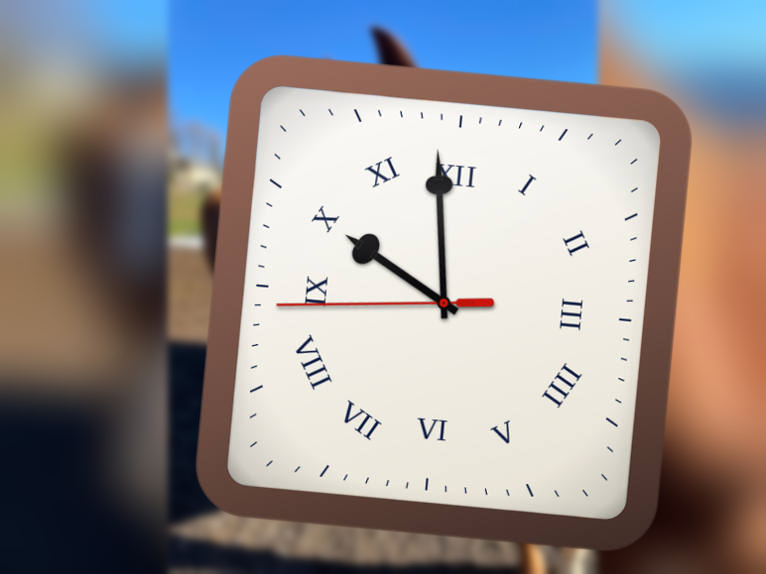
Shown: h=9 m=58 s=44
